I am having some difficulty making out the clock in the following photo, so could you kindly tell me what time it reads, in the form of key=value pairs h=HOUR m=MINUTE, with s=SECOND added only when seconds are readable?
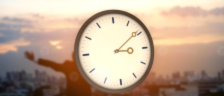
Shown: h=3 m=9
